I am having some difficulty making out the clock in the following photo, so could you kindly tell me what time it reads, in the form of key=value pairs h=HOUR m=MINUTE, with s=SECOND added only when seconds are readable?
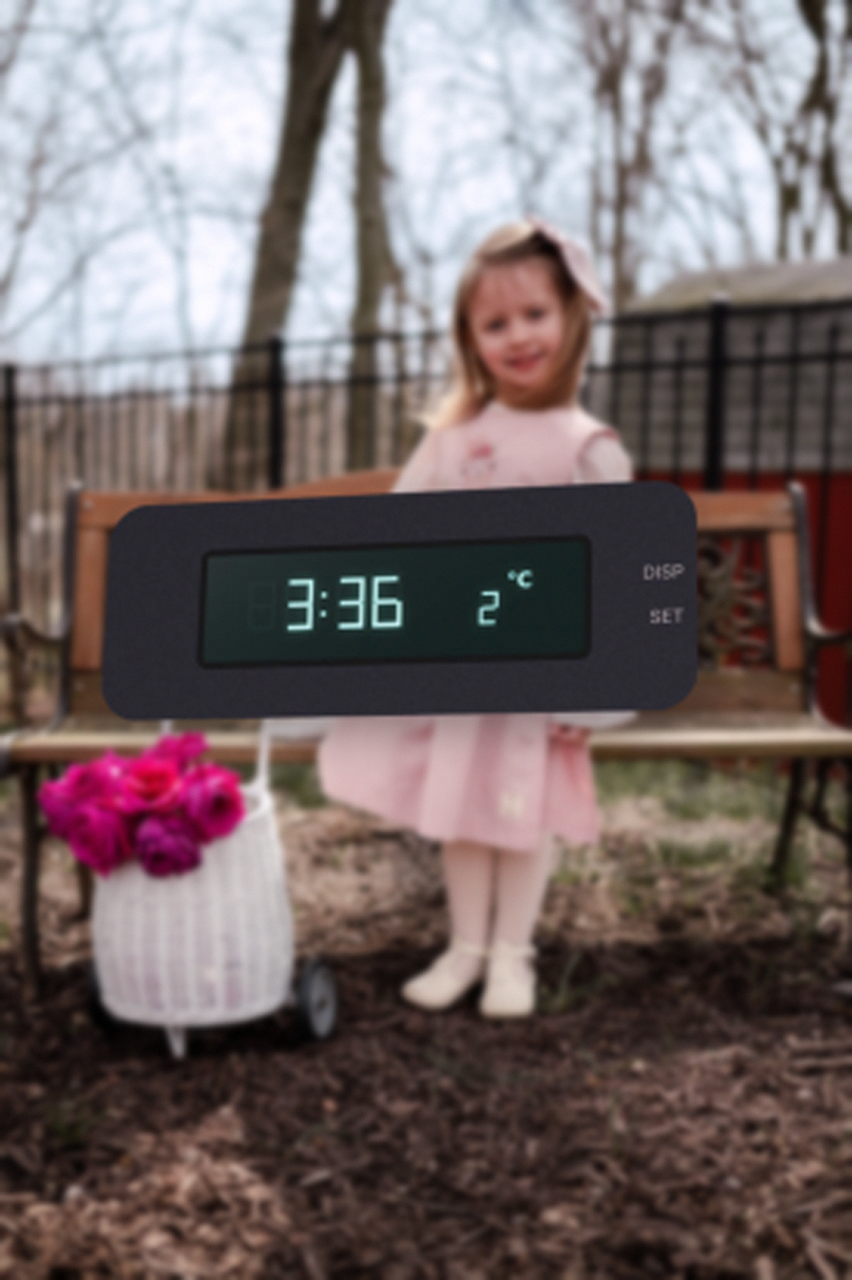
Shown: h=3 m=36
